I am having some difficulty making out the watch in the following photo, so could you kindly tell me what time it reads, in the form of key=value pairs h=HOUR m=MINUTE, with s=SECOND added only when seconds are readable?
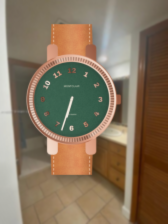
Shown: h=6 m=33
